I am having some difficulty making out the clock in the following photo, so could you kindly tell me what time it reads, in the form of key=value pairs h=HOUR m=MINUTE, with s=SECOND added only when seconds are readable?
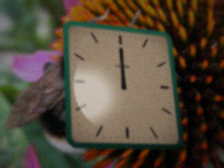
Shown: h=12 m=0
